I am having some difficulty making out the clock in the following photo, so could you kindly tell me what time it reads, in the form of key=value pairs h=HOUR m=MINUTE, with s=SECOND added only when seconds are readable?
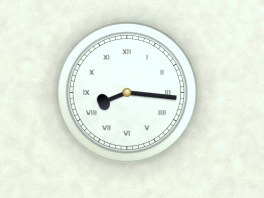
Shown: h=8 m=16
